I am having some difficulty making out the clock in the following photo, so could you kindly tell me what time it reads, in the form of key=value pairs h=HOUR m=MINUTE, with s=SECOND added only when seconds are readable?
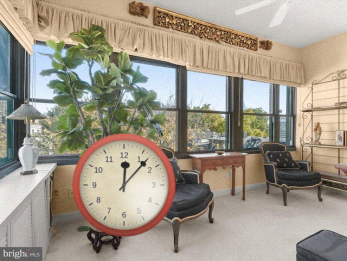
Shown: h=12 m=7
